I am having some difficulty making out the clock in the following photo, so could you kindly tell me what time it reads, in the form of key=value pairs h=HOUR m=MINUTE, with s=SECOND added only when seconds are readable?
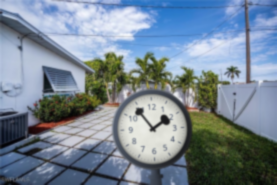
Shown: h=1 m=54
